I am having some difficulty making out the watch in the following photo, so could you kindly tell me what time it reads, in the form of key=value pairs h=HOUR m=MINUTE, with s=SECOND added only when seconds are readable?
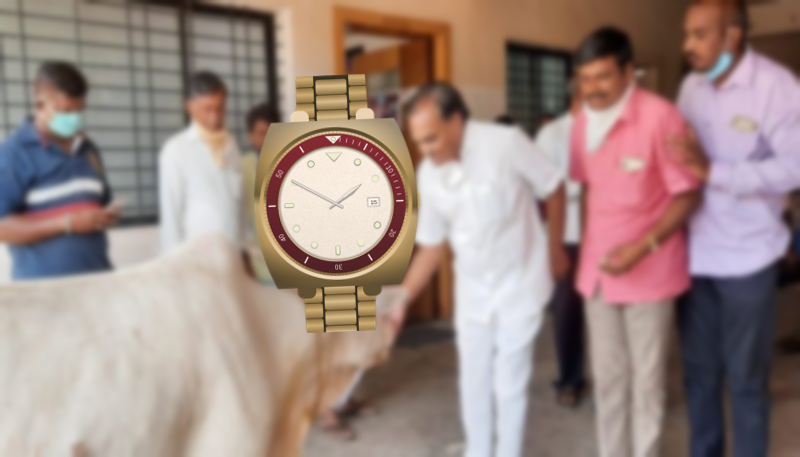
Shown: h=1 m=50
